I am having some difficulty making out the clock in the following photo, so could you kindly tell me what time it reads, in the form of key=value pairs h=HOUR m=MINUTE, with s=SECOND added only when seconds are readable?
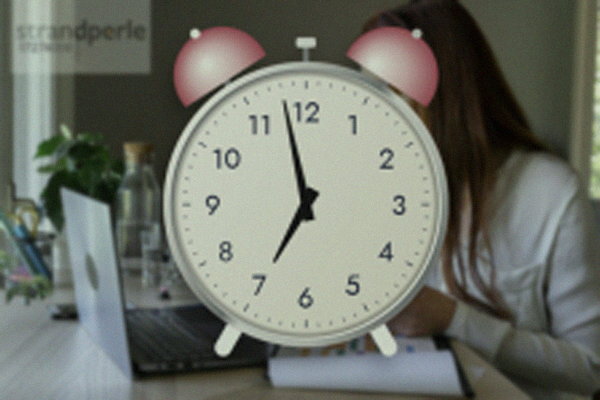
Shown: h=6 m=58
